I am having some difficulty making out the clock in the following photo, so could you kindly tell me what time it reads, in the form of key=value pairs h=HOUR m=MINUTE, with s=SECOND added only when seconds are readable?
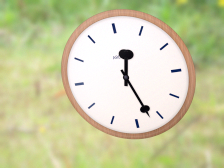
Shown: h=12 m=27
